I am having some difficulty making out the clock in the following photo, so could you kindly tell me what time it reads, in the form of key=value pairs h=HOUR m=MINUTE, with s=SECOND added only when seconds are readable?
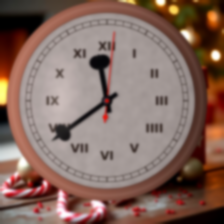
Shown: h=11 m=39 s=1
